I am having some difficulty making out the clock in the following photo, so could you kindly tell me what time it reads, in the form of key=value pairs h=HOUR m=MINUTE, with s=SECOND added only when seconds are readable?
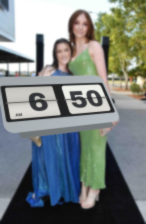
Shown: h=6 m=50
